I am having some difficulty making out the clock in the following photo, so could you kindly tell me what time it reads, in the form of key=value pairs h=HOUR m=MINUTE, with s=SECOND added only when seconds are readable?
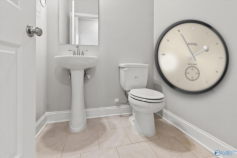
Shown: h=1 m=55
